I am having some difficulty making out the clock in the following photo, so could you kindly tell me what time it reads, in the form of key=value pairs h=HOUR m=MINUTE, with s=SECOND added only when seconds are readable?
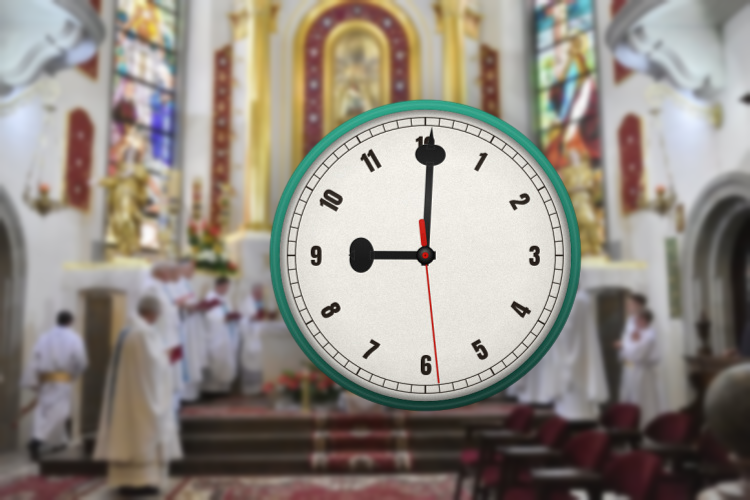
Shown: h=9 m=0 s=29
